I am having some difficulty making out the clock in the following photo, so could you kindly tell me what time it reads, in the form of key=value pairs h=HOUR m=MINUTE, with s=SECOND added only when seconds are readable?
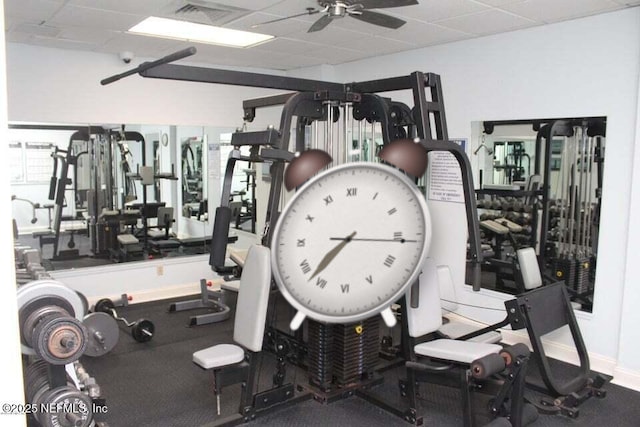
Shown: h=7 m=37 s=16
